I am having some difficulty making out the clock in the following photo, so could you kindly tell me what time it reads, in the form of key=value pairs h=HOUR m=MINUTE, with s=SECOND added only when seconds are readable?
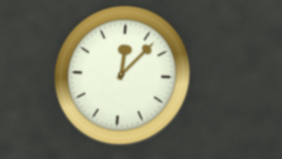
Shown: h=12 m=7
